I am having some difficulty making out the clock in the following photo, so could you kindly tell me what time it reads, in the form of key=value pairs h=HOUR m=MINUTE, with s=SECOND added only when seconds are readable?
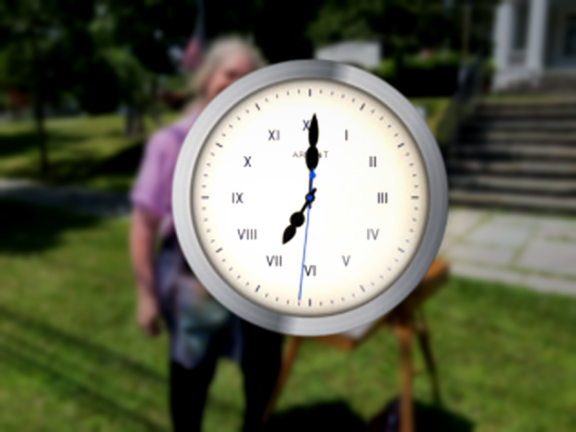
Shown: h=7 m=0 s=31
